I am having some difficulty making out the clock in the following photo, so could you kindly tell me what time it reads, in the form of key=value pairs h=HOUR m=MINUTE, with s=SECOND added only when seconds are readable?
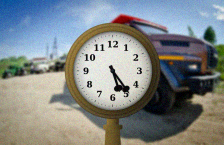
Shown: h=5 m=24
